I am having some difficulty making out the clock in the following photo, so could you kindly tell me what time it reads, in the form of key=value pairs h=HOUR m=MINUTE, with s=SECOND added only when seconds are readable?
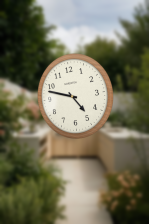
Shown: h=4 m=48
